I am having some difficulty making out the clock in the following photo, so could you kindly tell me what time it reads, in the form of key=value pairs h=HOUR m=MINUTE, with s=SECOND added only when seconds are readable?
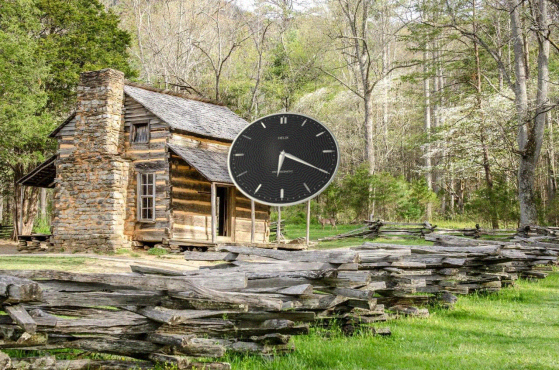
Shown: h=6 m=20
